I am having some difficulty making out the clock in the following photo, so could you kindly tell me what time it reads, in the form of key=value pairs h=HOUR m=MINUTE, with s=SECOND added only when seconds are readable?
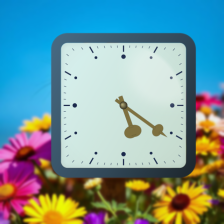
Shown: h=5 m=21
